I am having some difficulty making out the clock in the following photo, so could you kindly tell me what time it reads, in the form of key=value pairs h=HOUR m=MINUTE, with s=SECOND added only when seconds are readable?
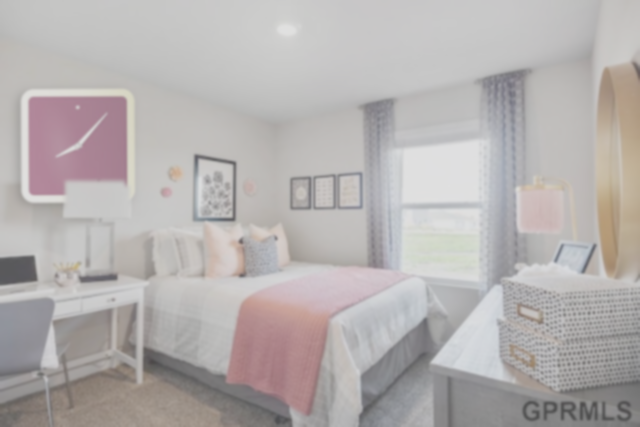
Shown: h=8 m=7
